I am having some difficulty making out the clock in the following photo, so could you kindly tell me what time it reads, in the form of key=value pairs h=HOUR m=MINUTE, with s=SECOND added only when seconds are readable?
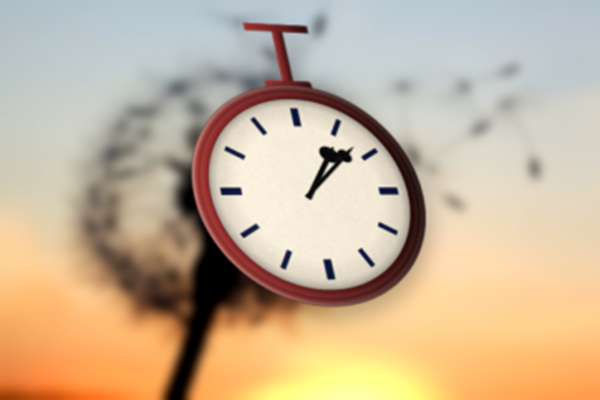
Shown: h=1 m=8
